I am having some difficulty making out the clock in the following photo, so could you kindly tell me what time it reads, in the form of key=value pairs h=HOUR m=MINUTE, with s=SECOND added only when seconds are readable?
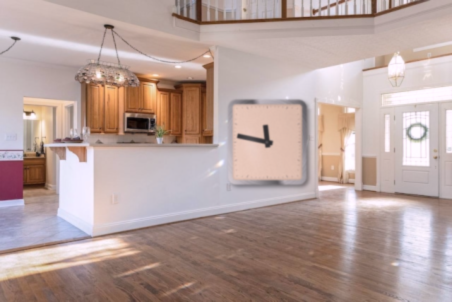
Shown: h=11 m=47
